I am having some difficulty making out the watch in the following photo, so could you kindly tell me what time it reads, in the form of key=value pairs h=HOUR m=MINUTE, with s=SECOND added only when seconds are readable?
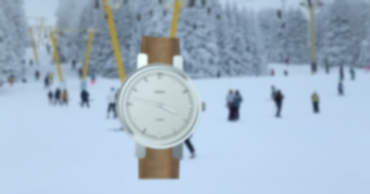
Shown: h=3 m=47
